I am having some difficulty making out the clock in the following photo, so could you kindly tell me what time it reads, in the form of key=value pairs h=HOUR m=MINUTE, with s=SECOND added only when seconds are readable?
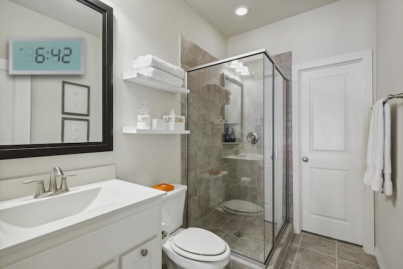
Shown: h=6 m=42
